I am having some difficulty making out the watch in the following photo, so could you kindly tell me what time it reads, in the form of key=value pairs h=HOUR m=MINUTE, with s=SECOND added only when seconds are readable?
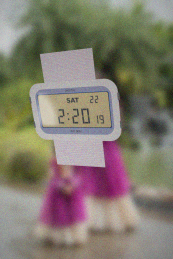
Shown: h=2 m=20 s=19
